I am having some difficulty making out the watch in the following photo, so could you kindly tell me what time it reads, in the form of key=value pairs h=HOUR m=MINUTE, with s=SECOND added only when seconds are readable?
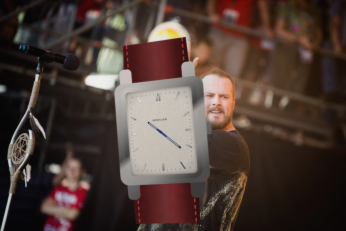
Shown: h=10 m=22
